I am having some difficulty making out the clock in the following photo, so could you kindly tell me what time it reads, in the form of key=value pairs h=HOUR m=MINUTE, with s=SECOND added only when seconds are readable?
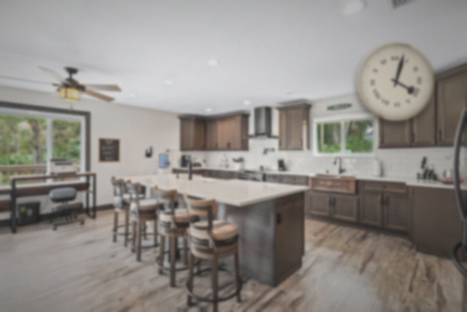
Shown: h=4 m=3
